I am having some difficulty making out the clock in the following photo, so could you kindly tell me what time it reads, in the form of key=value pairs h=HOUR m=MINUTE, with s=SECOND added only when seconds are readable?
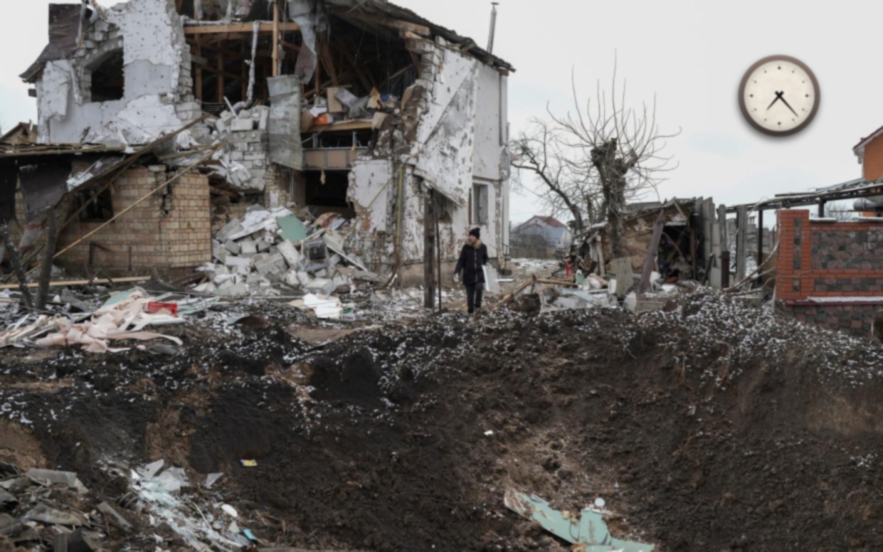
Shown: h=7 m=23
